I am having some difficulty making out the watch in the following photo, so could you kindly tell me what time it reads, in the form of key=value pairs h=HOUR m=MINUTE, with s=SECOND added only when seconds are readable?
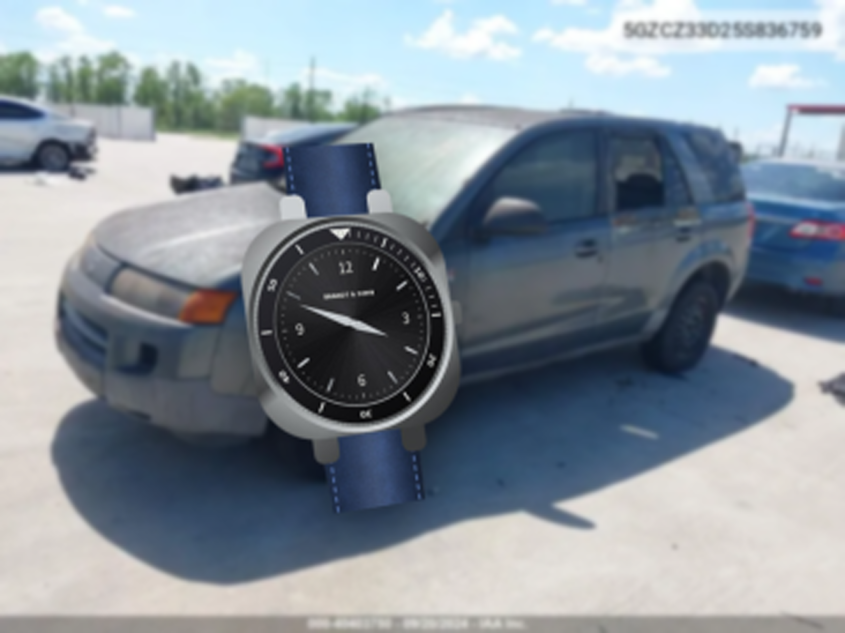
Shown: h=3 m=49
